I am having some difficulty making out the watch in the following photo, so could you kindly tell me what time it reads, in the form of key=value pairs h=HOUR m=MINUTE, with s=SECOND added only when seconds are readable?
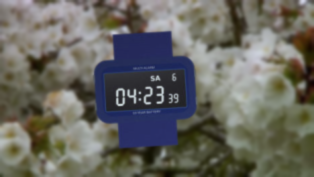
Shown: h=4 m=23
